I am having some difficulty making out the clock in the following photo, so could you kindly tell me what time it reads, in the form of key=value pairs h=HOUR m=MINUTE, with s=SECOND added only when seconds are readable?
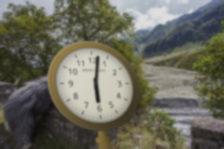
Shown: h=6 m=2
